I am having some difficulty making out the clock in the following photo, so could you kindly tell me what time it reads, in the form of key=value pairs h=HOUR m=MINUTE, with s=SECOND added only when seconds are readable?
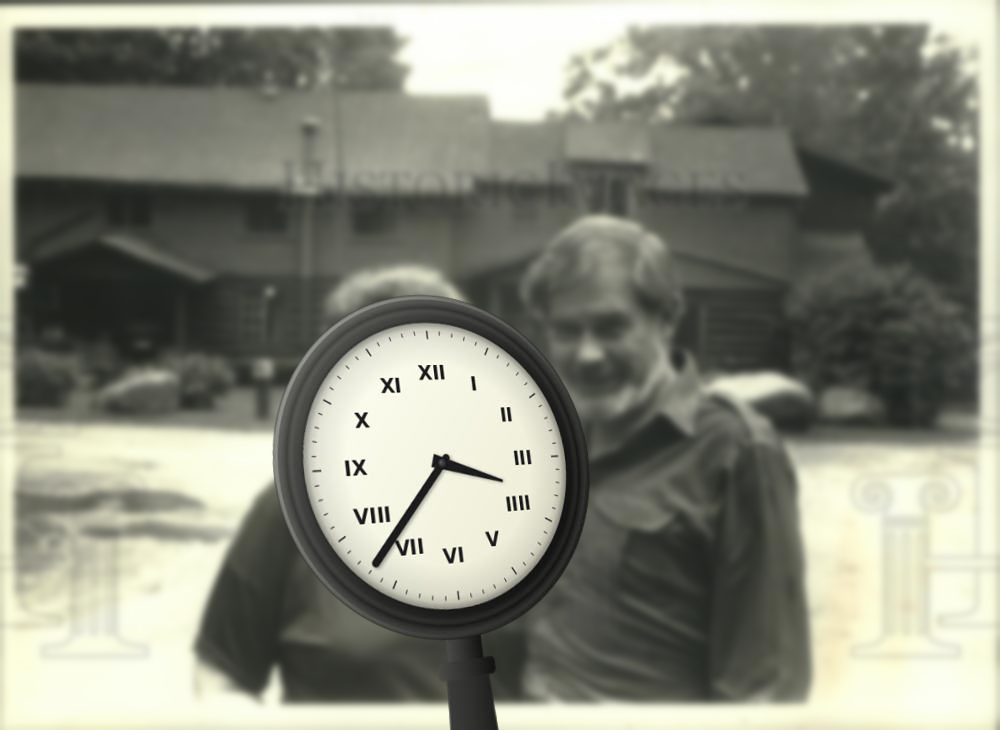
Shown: h=3 m=37
